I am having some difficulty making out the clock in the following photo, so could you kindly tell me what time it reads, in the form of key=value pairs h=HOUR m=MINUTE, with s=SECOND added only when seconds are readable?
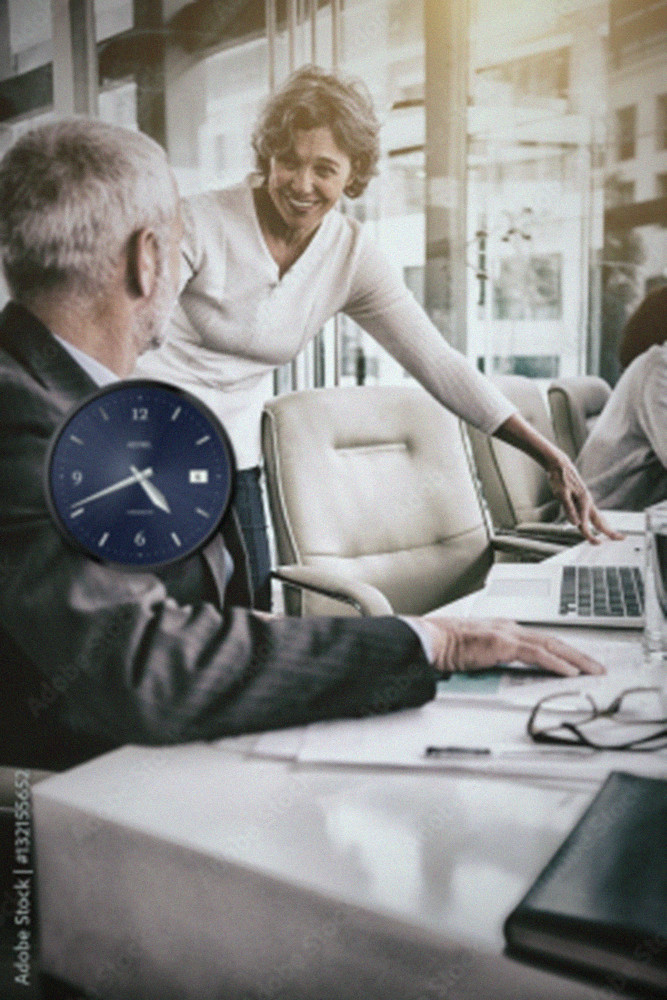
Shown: h=4 m=41
